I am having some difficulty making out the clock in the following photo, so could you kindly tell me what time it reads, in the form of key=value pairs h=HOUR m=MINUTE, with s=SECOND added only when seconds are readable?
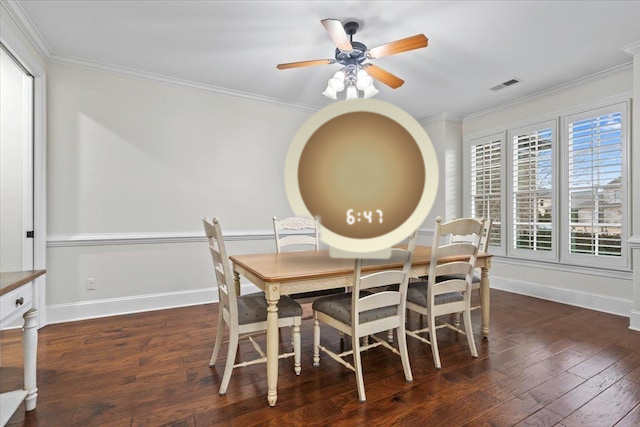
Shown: h=6 m=47
